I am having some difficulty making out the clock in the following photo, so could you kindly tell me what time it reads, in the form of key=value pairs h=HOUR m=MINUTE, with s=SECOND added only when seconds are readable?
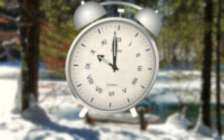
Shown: h=9 m=59
